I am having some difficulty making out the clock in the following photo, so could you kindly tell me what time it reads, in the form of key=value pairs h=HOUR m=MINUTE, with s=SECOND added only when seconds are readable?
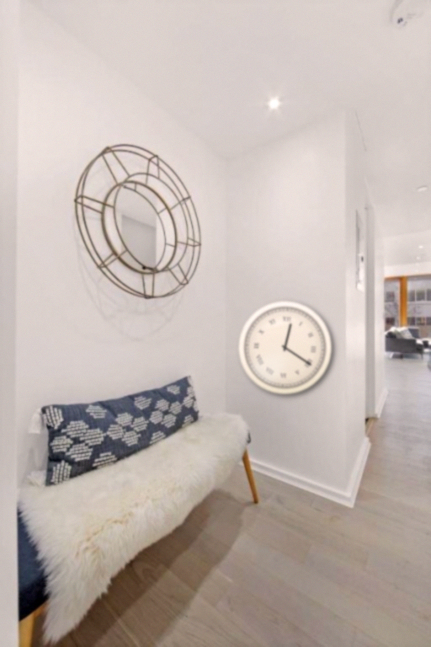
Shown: h=12 m=20
